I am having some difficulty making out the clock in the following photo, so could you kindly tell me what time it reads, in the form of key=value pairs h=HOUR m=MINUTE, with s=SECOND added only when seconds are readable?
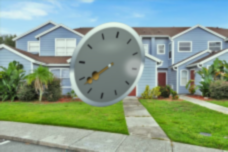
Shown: h=7 m=38
